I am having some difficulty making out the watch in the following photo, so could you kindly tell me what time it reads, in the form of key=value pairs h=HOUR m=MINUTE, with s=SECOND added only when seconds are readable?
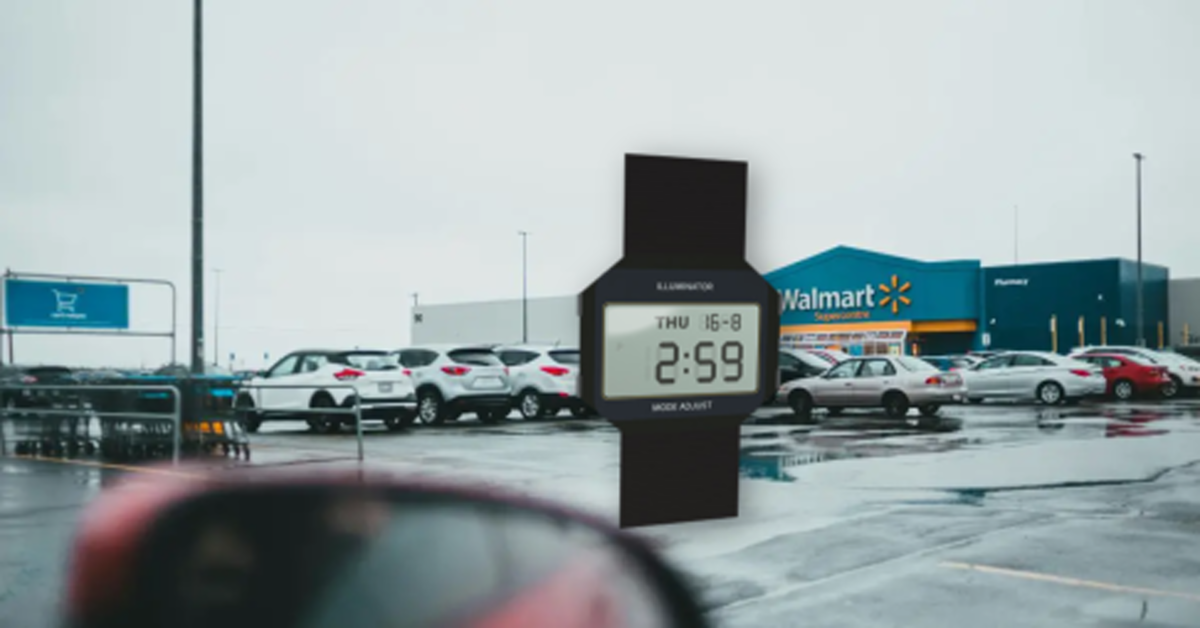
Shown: h=2 m=59
